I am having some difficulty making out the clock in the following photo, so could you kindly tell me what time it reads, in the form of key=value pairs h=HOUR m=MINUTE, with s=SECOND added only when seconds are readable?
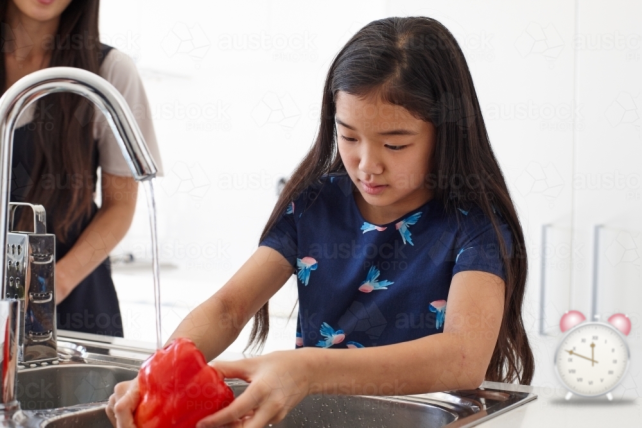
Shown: h=11 m=48
